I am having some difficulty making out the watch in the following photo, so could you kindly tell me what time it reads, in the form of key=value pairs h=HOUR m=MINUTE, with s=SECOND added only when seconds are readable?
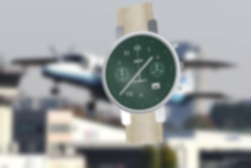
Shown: h=1 m=38
